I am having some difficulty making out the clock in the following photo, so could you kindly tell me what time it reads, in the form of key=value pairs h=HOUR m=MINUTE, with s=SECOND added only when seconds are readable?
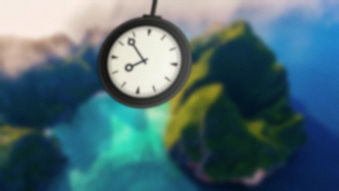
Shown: h=7 m=53
